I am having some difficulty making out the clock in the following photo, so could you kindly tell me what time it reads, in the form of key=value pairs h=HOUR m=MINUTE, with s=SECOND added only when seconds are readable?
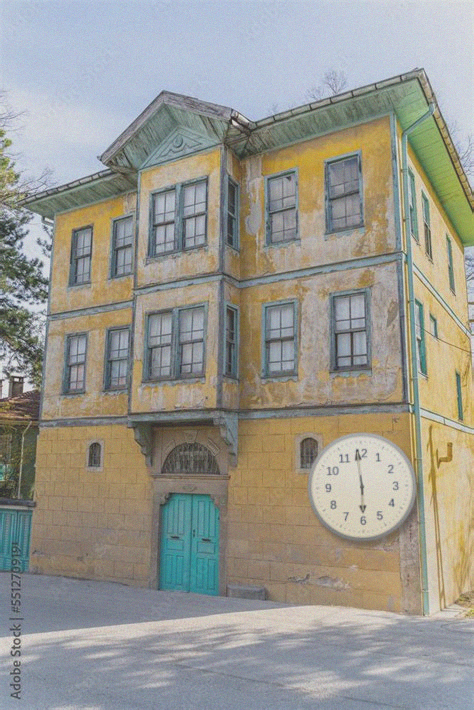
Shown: h=5 m=59
